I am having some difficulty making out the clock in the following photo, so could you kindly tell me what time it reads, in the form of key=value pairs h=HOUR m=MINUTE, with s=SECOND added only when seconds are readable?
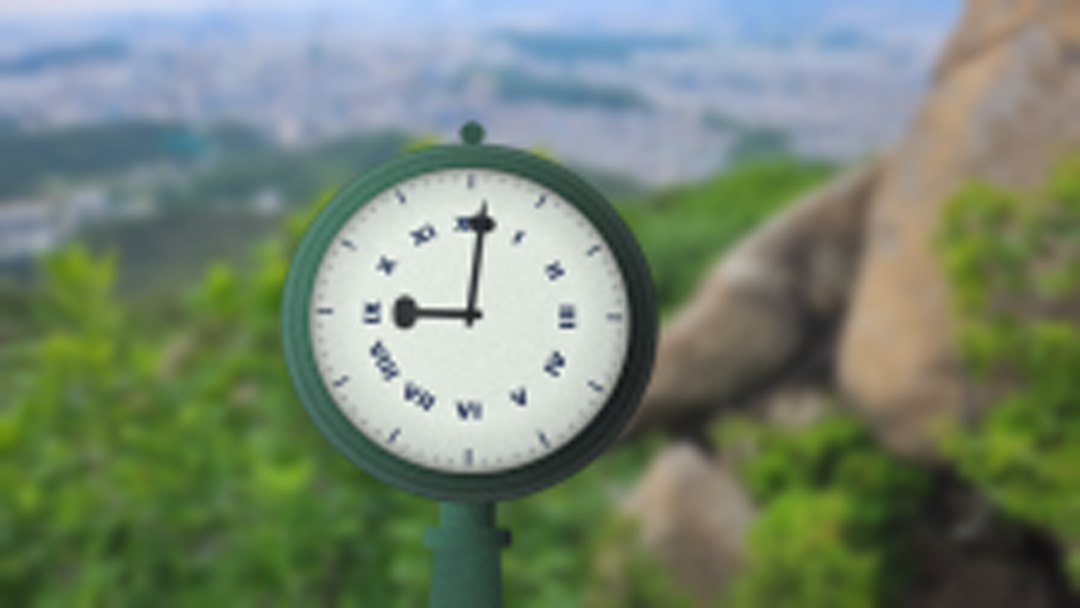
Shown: h=9 m=1
